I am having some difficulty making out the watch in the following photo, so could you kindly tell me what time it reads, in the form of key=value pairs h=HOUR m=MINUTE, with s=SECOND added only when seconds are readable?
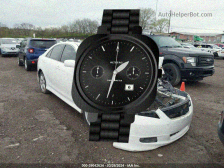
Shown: h=1 m=32
